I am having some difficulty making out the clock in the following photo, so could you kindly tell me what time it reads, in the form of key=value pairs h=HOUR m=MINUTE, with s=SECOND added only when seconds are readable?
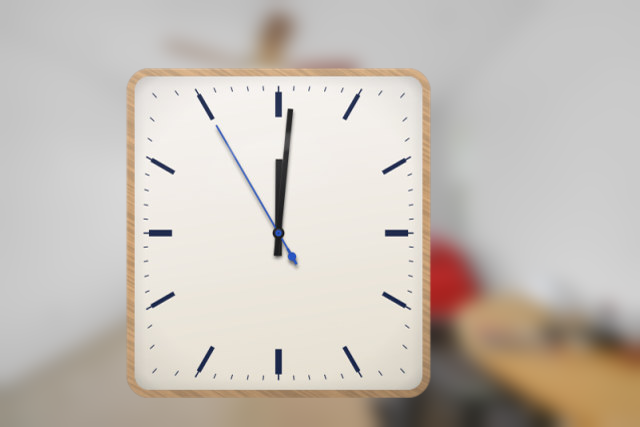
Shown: h=12 m=0 s=55
